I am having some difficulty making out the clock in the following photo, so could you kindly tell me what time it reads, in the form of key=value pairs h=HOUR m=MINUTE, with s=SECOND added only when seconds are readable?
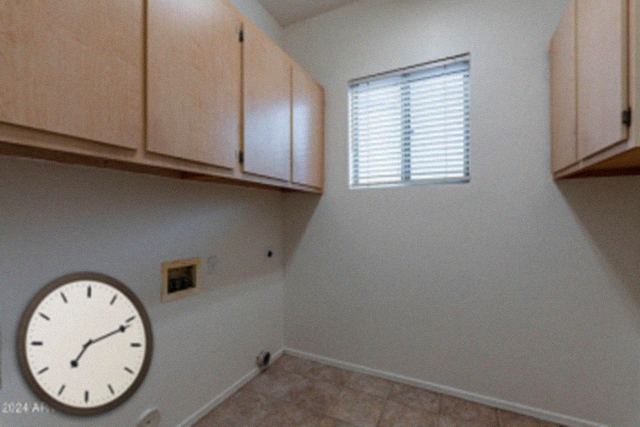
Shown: h=7 m=11
